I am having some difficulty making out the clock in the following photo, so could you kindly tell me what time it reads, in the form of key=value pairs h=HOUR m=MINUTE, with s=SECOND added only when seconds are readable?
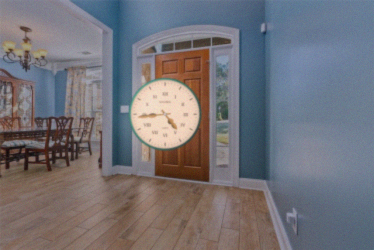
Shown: h=4 m=44
